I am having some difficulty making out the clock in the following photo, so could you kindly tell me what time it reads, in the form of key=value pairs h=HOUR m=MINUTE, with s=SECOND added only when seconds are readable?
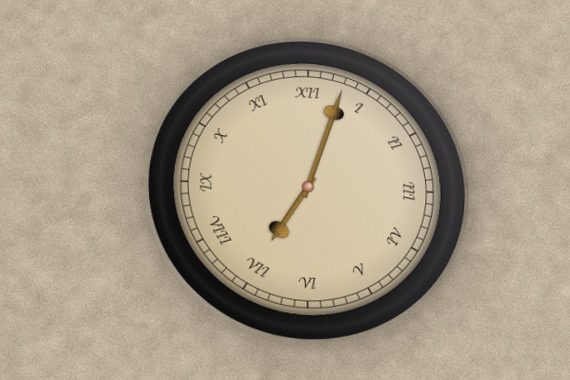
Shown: h=7 m=3
